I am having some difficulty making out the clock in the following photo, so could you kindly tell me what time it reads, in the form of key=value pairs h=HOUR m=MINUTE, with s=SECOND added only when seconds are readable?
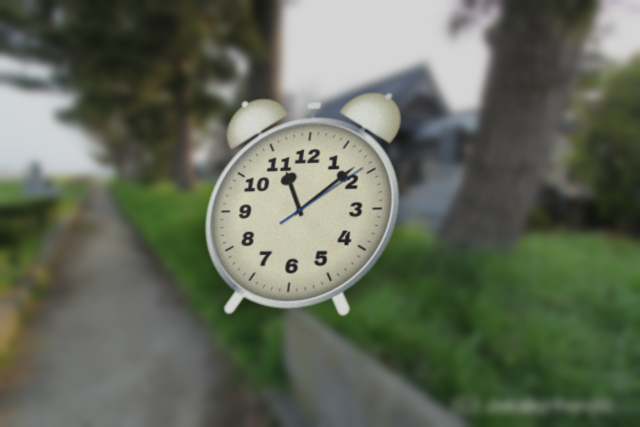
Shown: h=11 m=8 s=9
